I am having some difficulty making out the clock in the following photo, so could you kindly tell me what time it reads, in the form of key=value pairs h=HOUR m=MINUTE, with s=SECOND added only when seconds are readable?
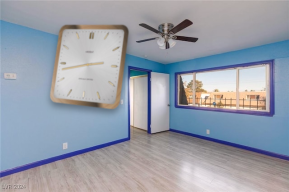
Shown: h=2 m=43
